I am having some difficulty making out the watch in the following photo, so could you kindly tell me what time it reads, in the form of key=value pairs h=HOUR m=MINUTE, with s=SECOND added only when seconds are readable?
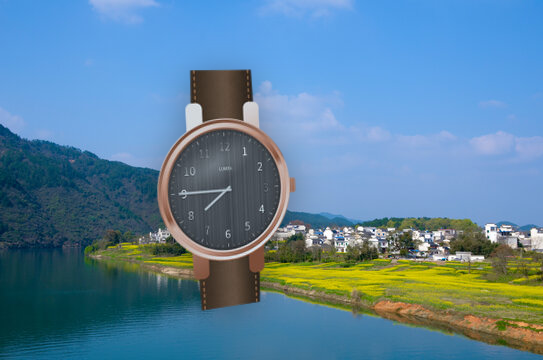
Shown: h=7 m=45
